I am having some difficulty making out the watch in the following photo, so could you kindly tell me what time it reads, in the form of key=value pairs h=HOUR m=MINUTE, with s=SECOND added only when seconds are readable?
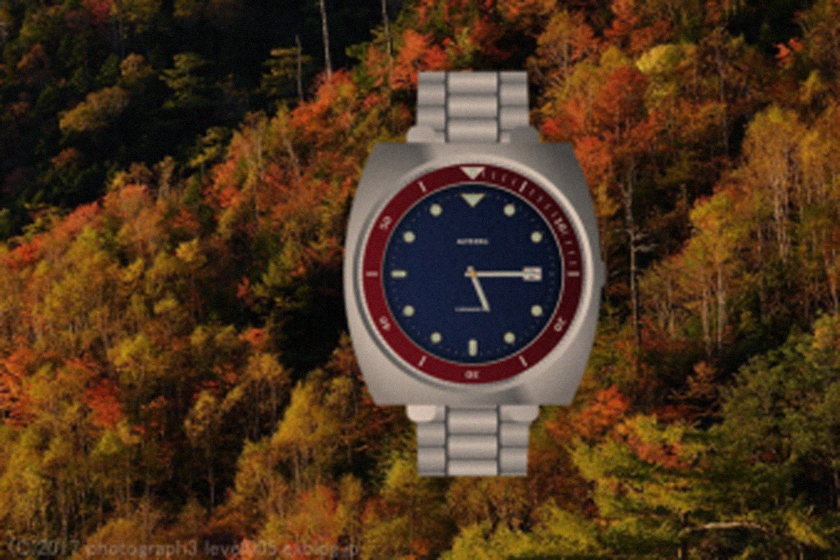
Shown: h=5 m=15
